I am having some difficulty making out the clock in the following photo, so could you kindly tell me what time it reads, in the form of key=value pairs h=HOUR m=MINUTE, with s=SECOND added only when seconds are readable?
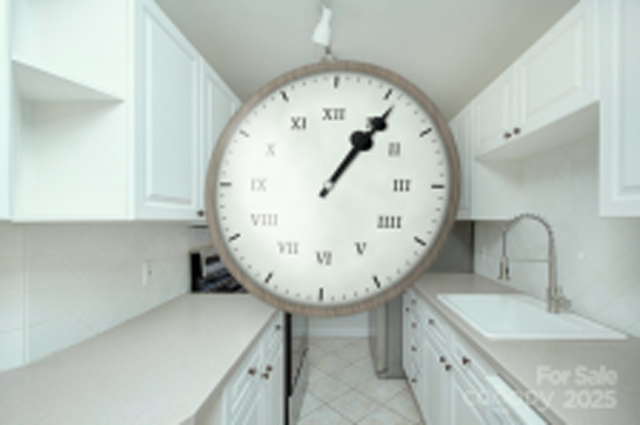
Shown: h=1 m=6
